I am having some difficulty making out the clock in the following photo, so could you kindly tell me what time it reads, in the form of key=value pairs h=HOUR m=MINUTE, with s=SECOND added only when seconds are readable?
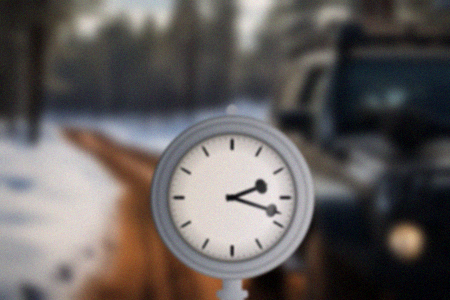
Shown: h=2 m=18
